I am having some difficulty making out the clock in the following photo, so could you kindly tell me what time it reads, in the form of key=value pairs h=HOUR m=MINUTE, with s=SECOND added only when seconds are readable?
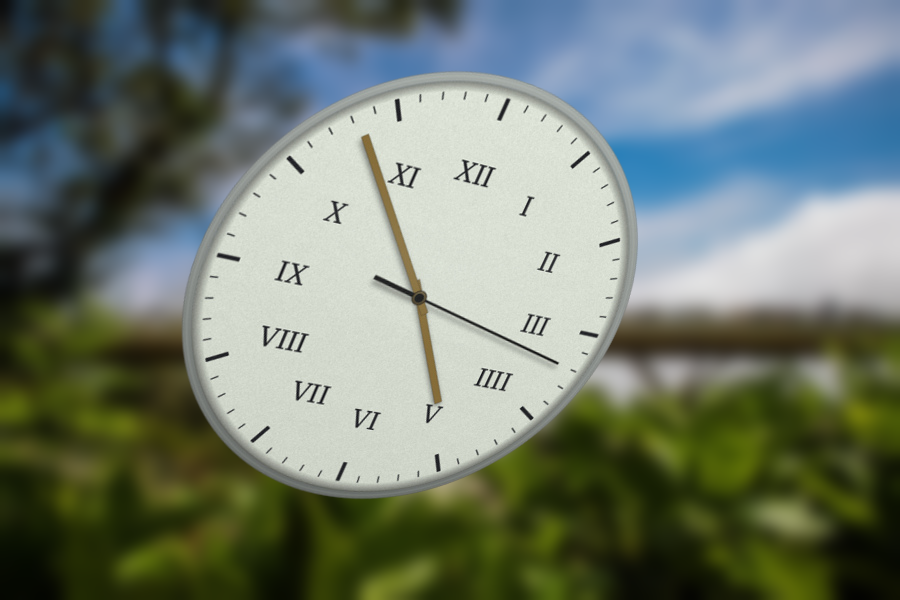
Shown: h=4 m=53 s=17
